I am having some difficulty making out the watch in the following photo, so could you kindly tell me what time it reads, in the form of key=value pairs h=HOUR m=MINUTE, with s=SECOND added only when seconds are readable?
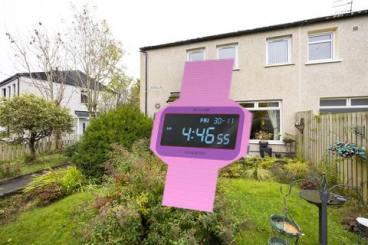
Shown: h=4 m=46 s=55
